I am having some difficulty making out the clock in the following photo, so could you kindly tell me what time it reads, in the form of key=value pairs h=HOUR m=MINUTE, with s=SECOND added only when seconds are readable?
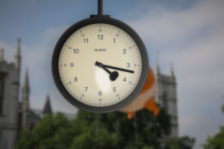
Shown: h=4 m=17
